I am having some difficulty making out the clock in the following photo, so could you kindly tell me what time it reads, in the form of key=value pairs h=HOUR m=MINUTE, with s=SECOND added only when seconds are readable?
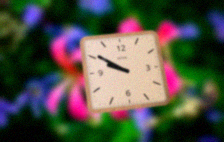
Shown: h=9 m=51
